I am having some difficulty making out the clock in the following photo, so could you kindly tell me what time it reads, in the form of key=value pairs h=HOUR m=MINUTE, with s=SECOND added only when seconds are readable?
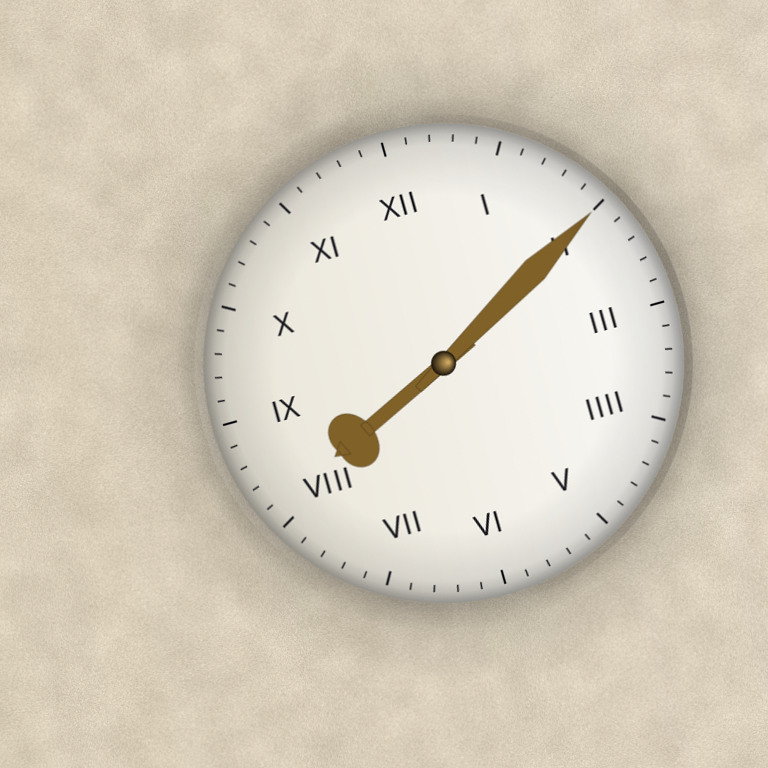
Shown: h=8 m=10
